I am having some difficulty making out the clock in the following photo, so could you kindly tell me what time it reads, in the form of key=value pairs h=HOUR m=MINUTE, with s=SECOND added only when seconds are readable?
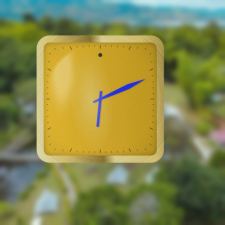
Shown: h=6 m=11
